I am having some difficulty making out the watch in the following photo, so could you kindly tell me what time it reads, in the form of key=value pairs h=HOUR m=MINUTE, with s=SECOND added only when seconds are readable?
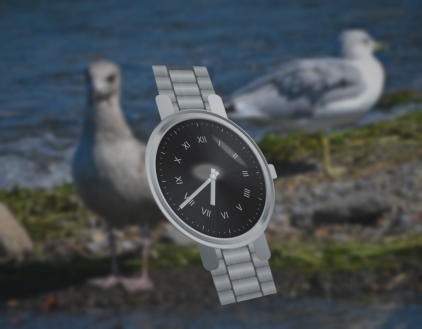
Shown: h=6 m=40
